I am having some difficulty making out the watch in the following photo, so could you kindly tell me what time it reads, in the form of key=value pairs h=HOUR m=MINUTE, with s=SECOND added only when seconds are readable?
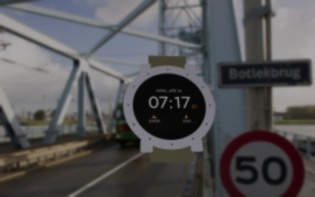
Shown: h=7 m=17
